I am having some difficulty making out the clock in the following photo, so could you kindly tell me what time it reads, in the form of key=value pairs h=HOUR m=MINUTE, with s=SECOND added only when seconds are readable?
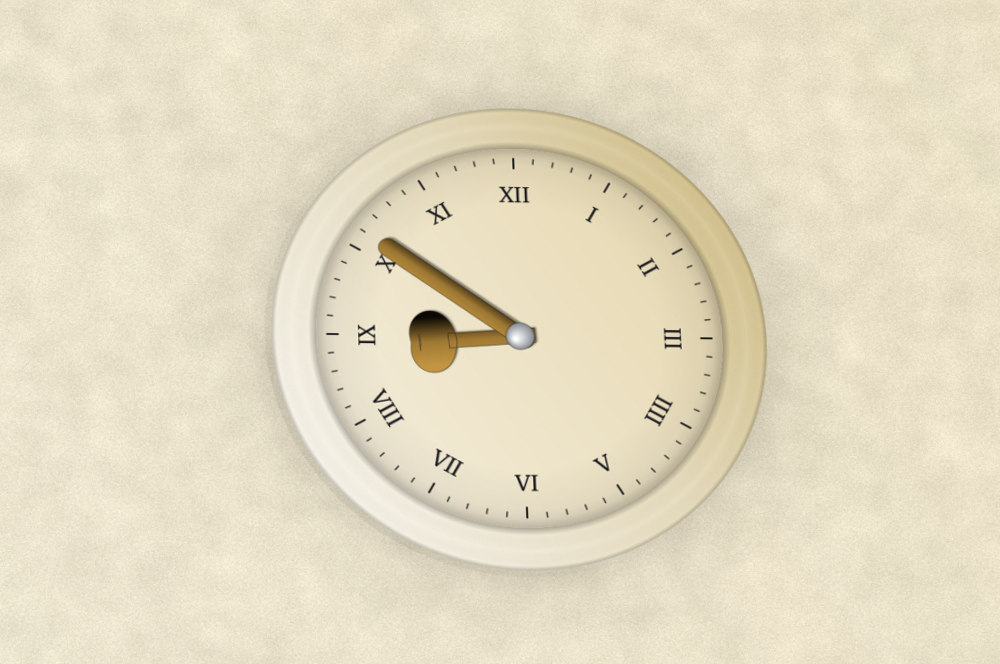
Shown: h=8 m=51
